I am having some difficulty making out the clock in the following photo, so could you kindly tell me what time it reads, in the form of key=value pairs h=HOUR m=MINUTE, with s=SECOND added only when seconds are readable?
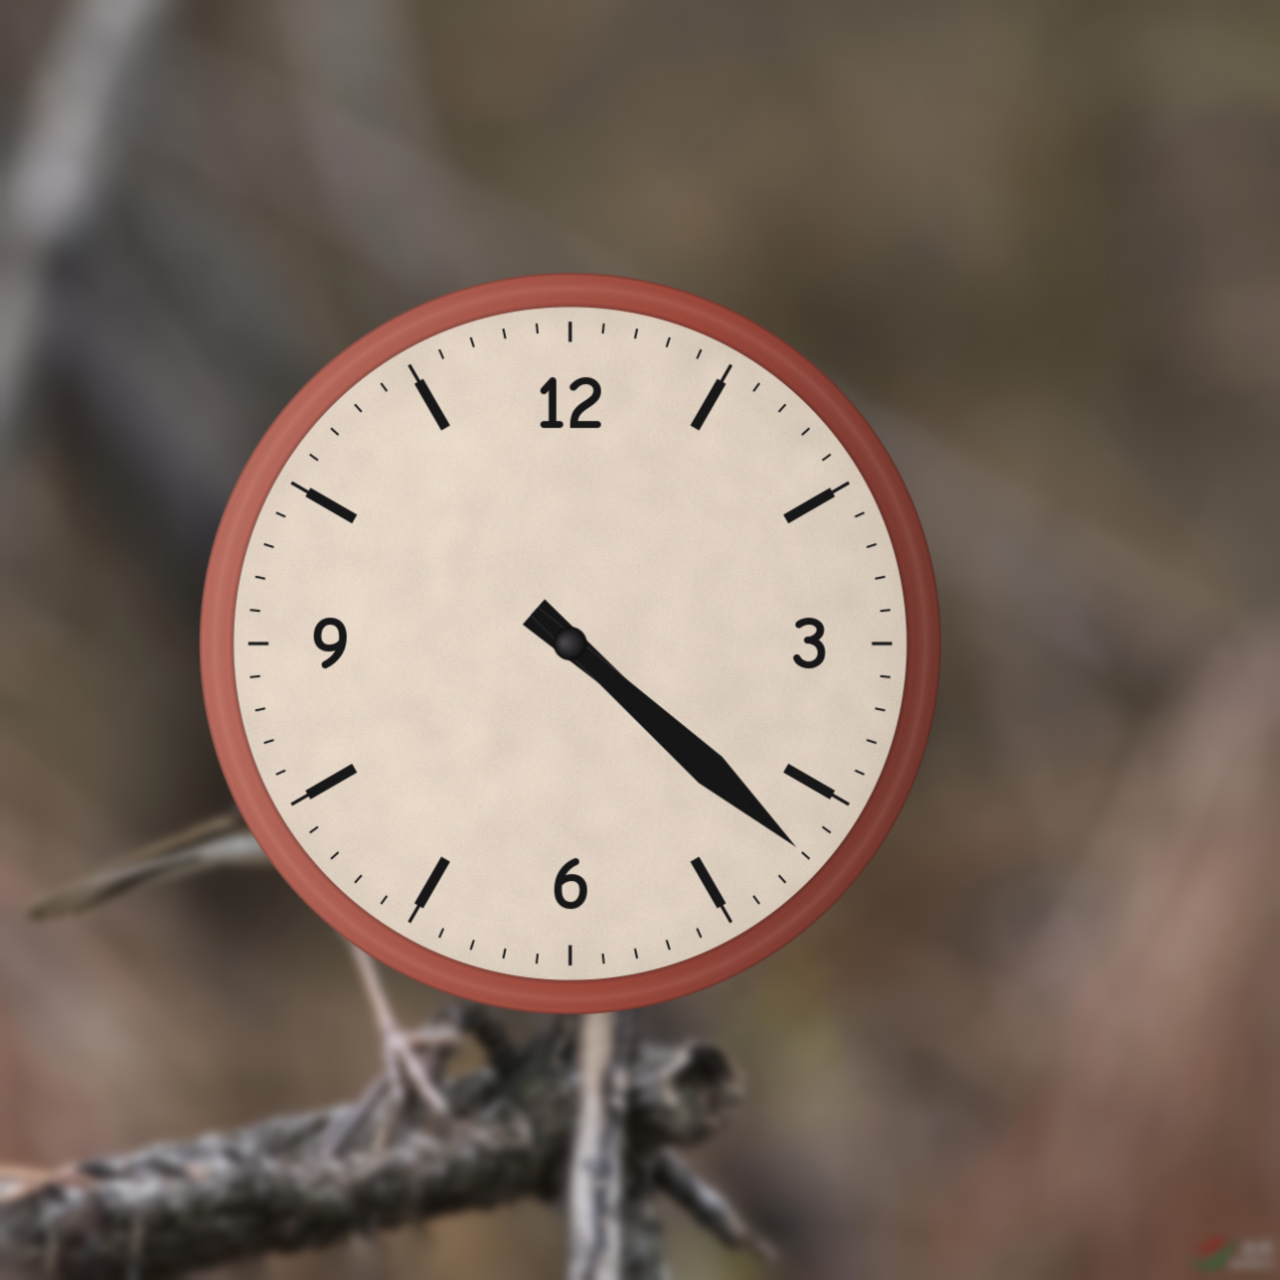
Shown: h=4 m=22
